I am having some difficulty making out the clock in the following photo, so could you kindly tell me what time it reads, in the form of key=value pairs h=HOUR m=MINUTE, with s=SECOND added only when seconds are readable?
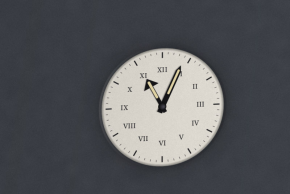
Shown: h=11 m=4
